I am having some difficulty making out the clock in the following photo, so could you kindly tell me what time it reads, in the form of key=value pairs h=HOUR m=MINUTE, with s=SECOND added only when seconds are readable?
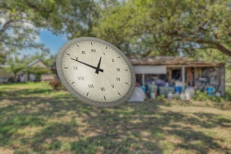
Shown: h=12 m=49
